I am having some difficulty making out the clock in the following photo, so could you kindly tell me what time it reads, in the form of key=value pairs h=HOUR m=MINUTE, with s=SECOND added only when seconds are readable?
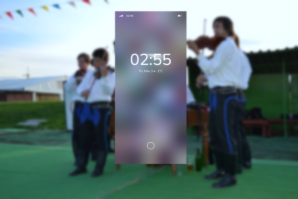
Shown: h=2 m=55
